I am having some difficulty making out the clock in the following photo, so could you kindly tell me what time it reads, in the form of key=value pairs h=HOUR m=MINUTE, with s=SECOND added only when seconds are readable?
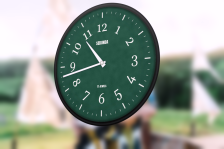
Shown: h=10 m=43
